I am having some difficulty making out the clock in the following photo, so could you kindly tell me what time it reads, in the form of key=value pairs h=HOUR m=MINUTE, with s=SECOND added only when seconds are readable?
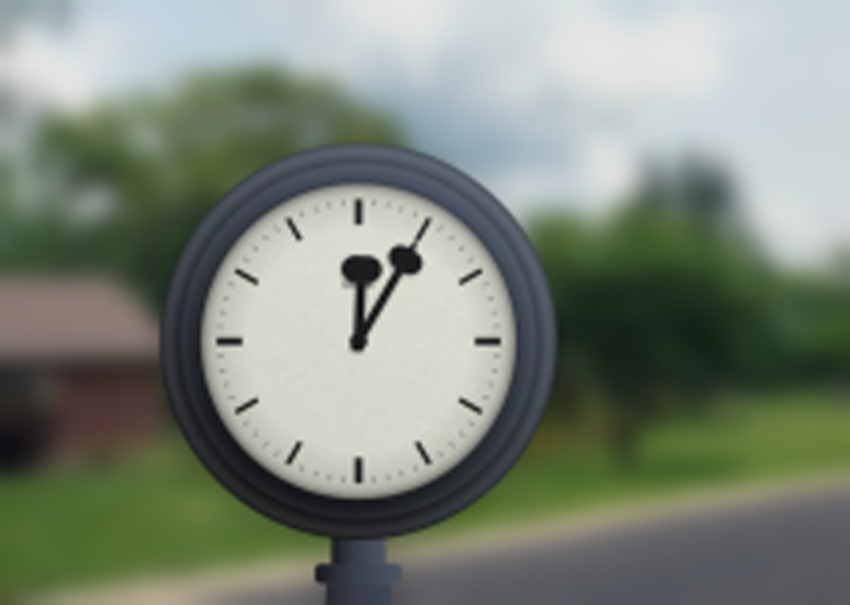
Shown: h=12 m=5
